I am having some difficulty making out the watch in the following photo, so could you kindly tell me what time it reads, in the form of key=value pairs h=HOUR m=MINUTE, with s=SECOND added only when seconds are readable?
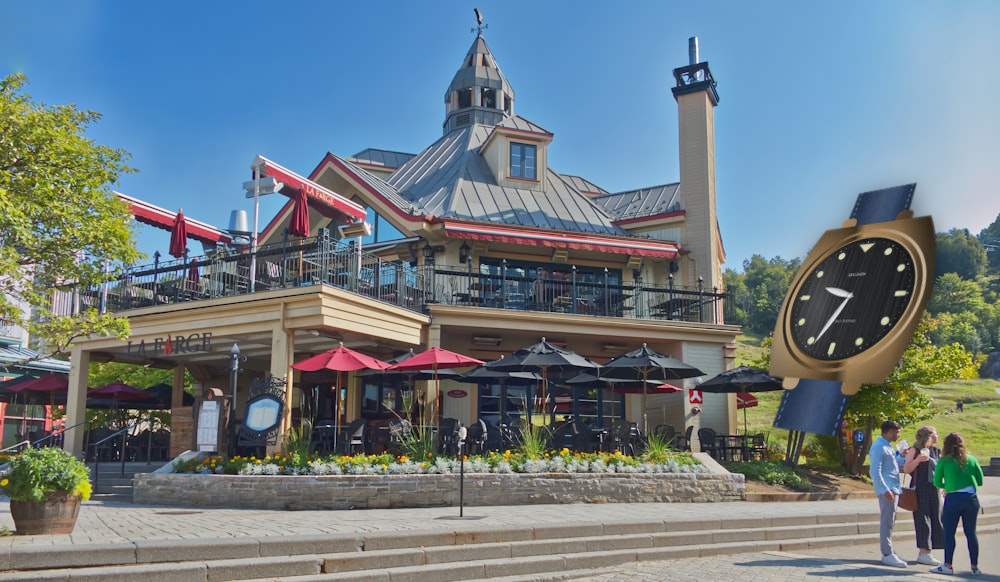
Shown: h=9 m=34
